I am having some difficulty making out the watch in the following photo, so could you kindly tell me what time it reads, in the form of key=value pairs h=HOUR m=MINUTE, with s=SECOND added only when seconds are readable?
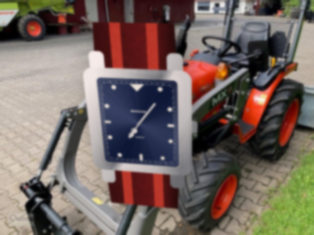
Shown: h=7 m=6
